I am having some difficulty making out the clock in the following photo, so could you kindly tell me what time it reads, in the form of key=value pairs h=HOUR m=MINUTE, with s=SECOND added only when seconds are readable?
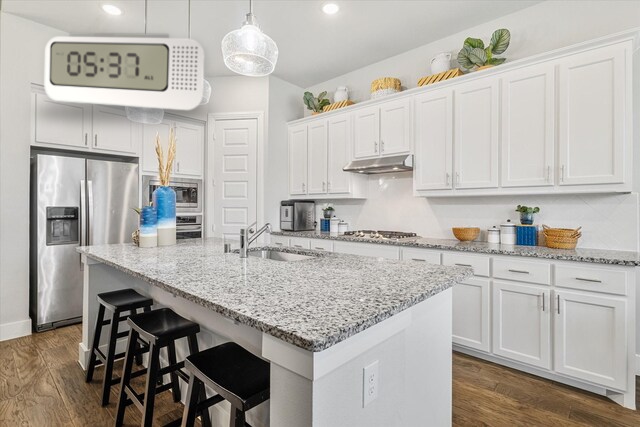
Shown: h=5 m=37
